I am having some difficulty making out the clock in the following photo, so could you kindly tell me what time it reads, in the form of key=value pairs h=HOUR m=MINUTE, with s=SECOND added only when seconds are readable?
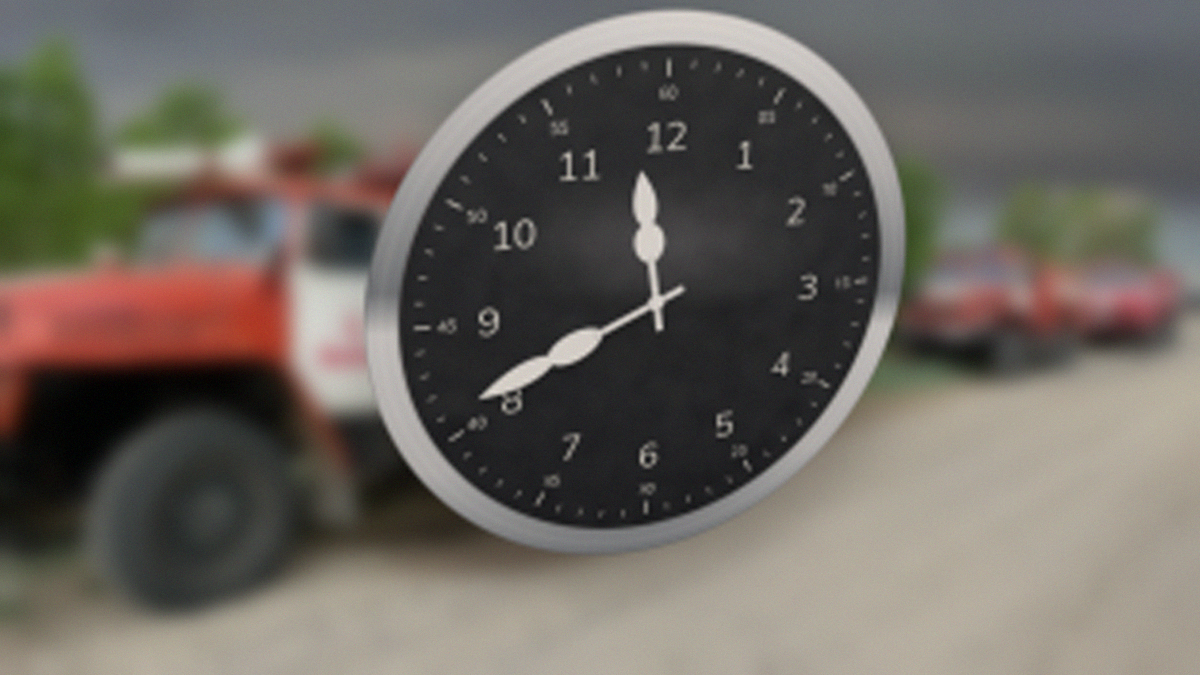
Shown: h=11 m=41
